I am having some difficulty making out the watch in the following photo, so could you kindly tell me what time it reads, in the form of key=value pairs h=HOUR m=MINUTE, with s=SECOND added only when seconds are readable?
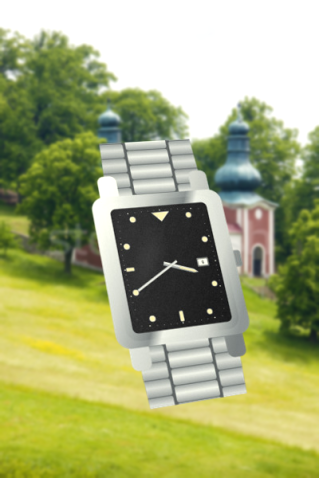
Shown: h=3 m=40
